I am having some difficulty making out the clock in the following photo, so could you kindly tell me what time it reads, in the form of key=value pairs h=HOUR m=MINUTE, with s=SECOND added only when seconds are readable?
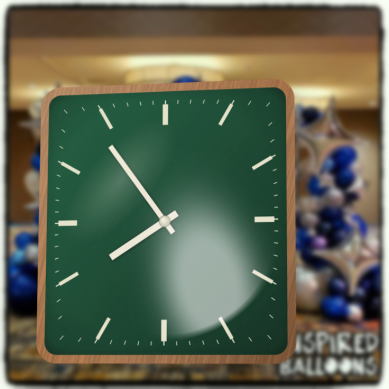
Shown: h=7 m=54
